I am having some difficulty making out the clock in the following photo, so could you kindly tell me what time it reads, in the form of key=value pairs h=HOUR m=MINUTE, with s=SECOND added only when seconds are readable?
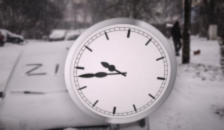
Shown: h=9 m=43
